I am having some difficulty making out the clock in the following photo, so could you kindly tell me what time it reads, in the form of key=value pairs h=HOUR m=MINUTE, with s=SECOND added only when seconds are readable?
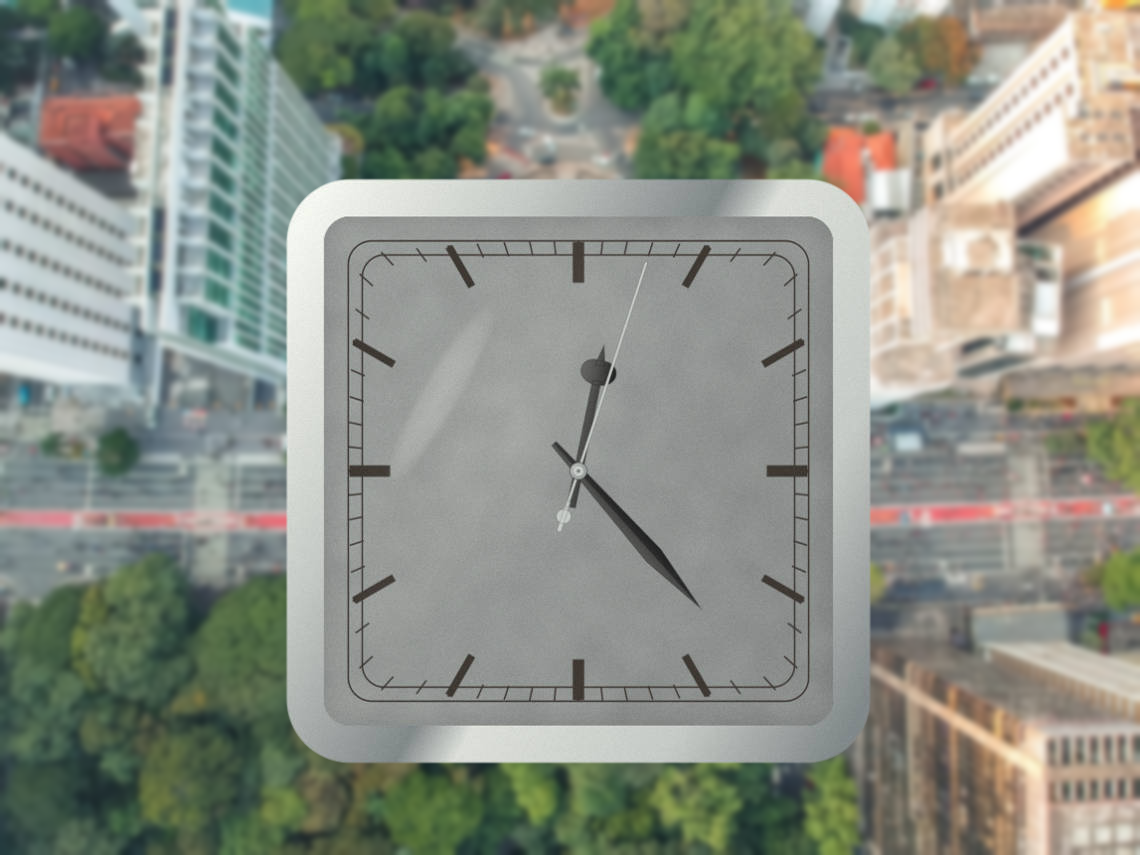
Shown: h=12 m=23 s=3
